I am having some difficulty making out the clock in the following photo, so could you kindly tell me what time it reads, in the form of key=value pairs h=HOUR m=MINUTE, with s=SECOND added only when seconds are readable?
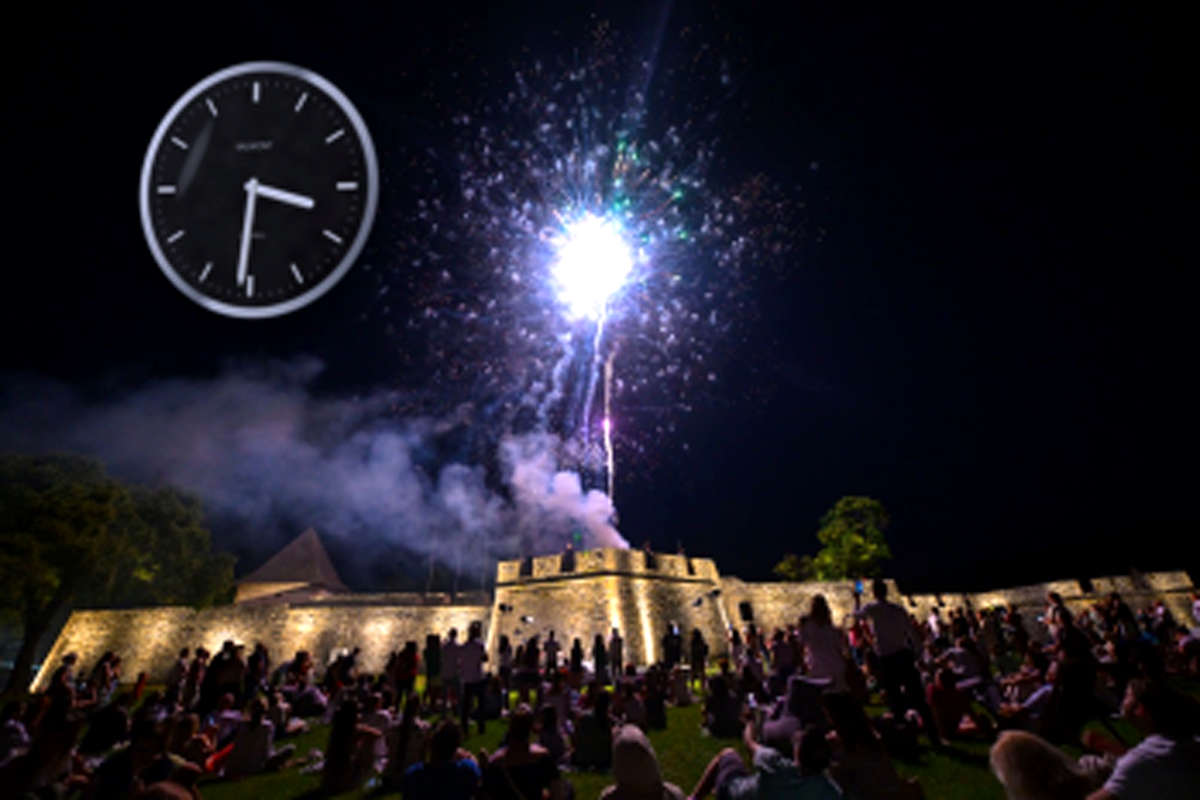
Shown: h=3 m=31
